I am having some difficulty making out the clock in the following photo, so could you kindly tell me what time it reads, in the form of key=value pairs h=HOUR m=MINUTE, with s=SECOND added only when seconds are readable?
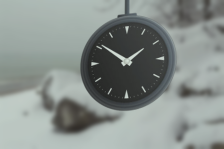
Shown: h=1 m=51
